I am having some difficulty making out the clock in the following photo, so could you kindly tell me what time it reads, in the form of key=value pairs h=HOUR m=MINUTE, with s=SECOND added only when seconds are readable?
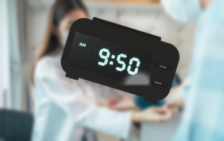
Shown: h=9 m=50
